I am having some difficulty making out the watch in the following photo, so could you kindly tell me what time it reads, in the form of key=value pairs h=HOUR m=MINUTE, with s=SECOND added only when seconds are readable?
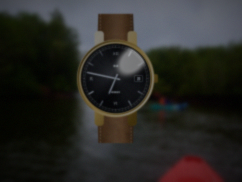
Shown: h=6 m=47
